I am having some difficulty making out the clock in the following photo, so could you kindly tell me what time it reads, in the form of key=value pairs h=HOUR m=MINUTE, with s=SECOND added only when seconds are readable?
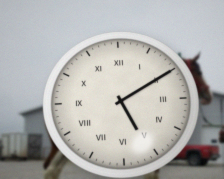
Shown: h=5 m=10
